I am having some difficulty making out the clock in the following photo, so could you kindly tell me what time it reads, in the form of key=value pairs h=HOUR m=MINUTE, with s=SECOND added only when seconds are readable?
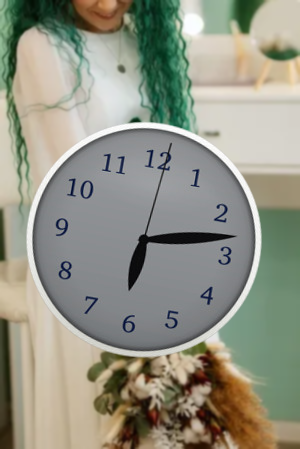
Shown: h=6 m=13 s=1
